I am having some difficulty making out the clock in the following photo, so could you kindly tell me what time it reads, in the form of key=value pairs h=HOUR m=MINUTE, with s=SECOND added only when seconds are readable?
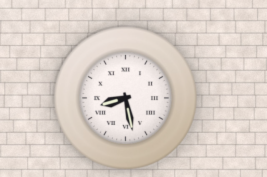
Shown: h=8 m=28
